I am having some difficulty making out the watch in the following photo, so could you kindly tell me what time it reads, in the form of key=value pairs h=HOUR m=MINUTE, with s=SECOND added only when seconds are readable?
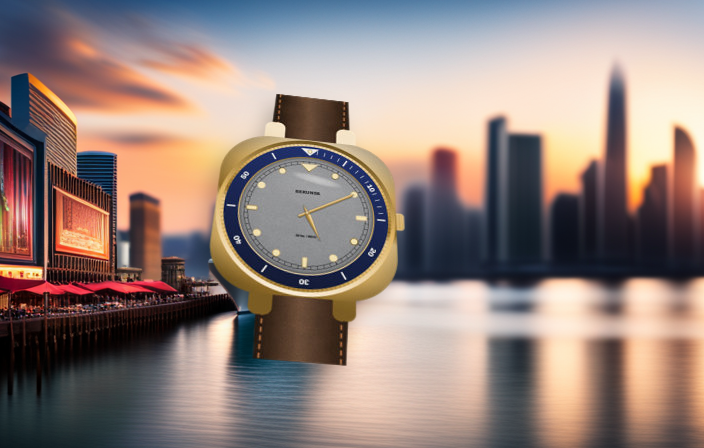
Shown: h=5 m=10
